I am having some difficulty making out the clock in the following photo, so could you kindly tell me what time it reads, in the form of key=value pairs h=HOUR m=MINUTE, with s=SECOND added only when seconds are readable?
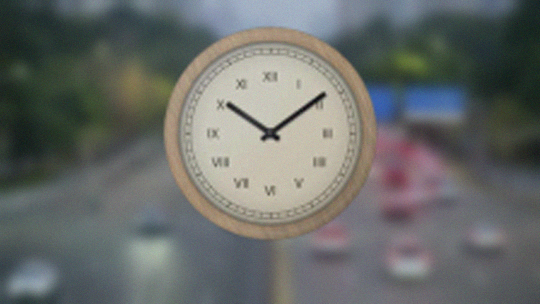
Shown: h=10 m=9
